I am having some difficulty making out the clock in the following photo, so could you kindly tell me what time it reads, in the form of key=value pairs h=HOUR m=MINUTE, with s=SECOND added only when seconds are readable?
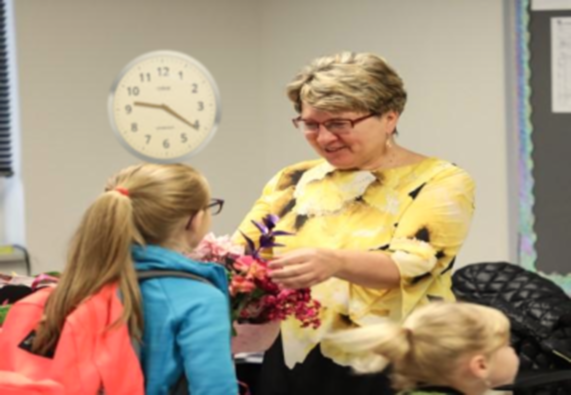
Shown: h=9 m=21
